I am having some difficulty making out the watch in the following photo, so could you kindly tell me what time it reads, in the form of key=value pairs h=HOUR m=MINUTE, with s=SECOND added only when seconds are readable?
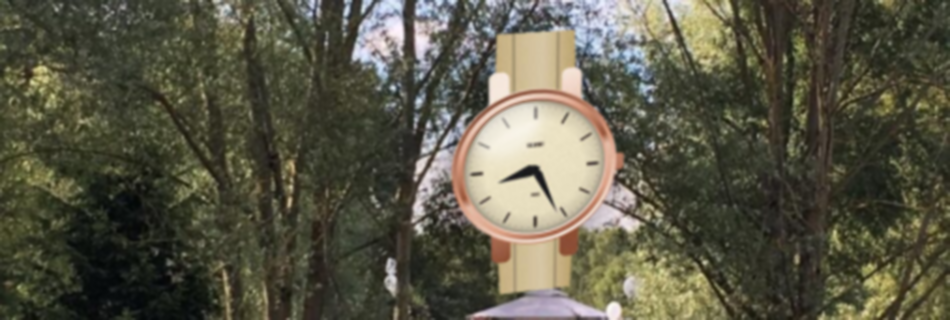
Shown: h=8 m=26
